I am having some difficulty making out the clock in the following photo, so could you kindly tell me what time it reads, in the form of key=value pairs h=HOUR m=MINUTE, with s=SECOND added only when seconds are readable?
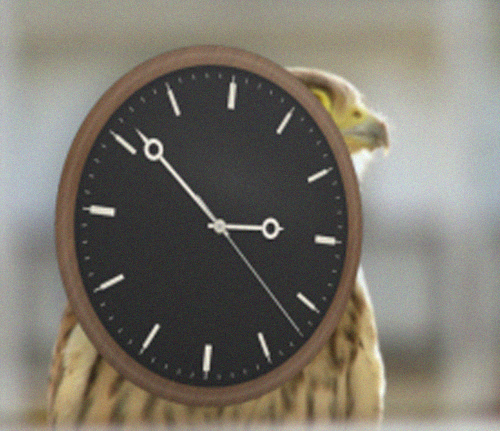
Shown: h=2 m=51 s=22
